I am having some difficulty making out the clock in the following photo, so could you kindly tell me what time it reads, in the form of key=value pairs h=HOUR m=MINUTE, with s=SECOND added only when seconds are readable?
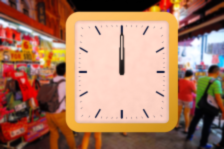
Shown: h=12 m=0
